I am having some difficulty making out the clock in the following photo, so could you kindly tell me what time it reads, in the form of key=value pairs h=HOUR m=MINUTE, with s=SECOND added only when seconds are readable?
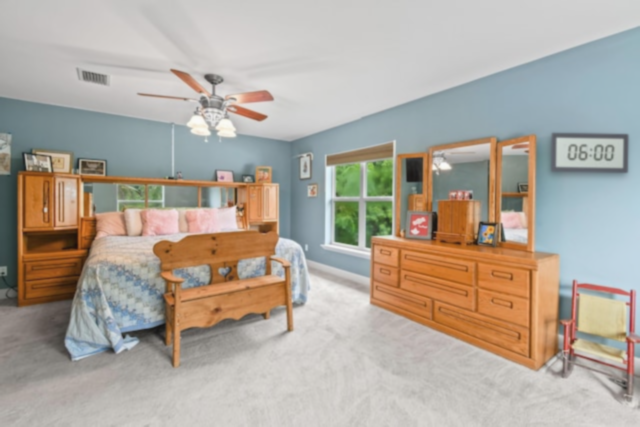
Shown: h=6 m=0
